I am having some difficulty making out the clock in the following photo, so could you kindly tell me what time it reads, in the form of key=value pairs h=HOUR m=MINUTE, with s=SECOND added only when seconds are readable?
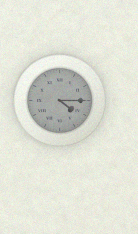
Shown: h=4 m=15
